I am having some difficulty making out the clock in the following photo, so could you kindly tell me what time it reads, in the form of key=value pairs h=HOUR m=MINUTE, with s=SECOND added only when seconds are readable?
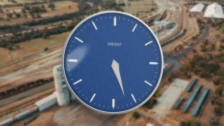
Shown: h=5 m=27
